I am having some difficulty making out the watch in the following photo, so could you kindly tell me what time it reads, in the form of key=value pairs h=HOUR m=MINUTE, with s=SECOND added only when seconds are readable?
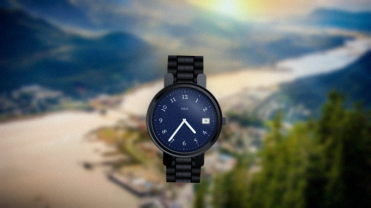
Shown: h=4 m=36
